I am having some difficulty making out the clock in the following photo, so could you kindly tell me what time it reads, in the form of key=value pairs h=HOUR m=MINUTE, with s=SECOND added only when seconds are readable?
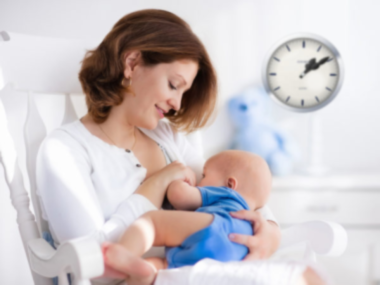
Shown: h=1 m=9
